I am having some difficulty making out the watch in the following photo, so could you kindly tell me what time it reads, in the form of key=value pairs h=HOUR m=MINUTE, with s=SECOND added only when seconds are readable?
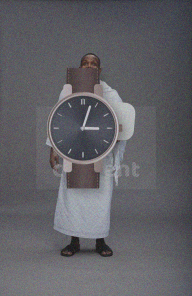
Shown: h=3 m=3
